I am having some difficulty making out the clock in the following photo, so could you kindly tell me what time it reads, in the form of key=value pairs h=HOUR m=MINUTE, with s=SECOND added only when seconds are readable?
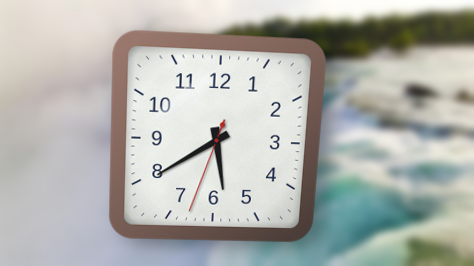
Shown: h=5 m=39 s=33
